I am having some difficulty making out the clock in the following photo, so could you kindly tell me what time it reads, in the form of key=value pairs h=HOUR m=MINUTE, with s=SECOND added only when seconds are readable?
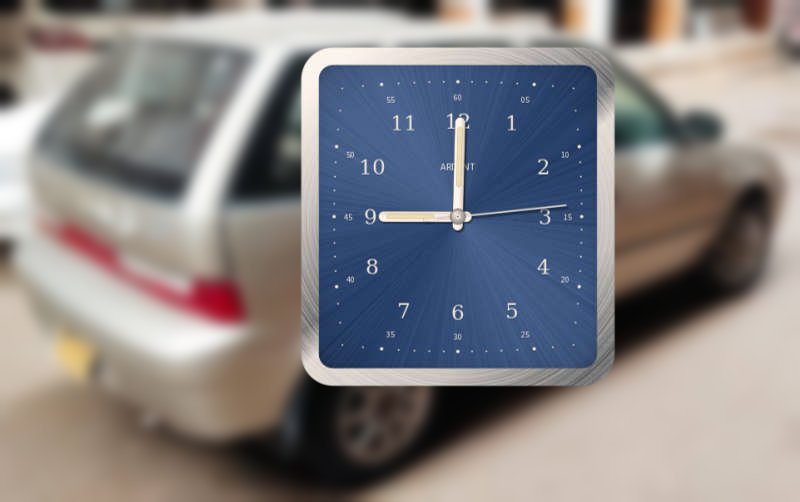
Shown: h=9 m=0 s=14
